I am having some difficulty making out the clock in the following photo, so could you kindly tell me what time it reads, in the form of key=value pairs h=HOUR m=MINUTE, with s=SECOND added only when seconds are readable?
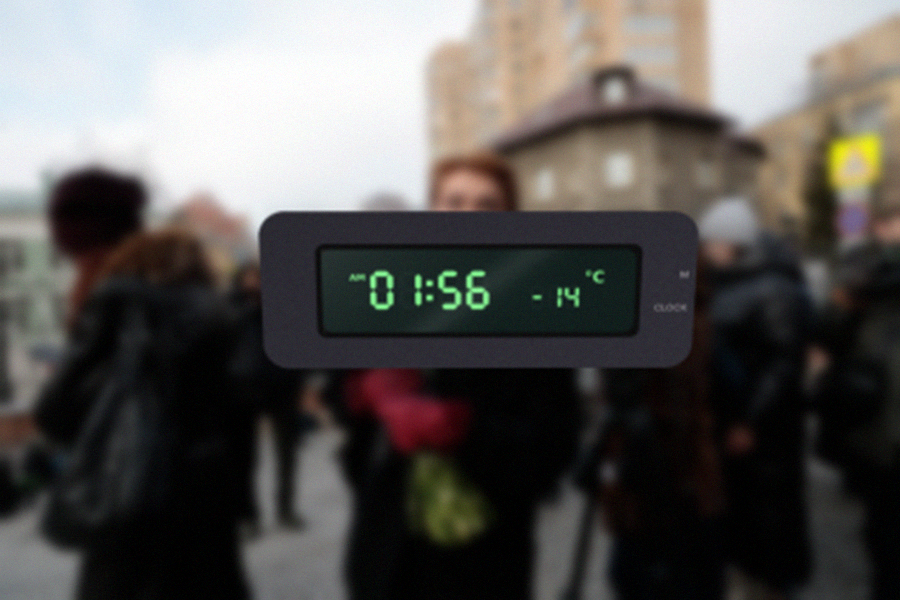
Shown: h=1 m=56
